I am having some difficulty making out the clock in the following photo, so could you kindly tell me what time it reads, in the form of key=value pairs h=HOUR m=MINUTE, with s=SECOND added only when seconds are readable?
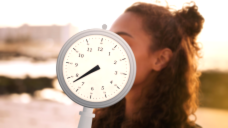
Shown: h=7 m=38
